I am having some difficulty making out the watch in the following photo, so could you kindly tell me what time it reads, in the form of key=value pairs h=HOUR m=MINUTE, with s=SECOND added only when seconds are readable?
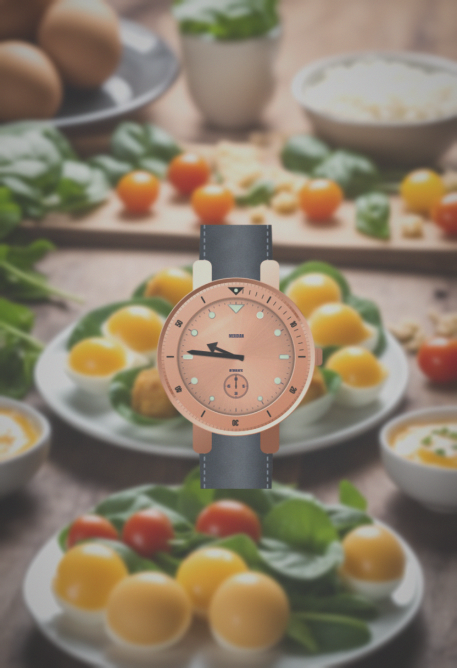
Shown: h=9 m=46
